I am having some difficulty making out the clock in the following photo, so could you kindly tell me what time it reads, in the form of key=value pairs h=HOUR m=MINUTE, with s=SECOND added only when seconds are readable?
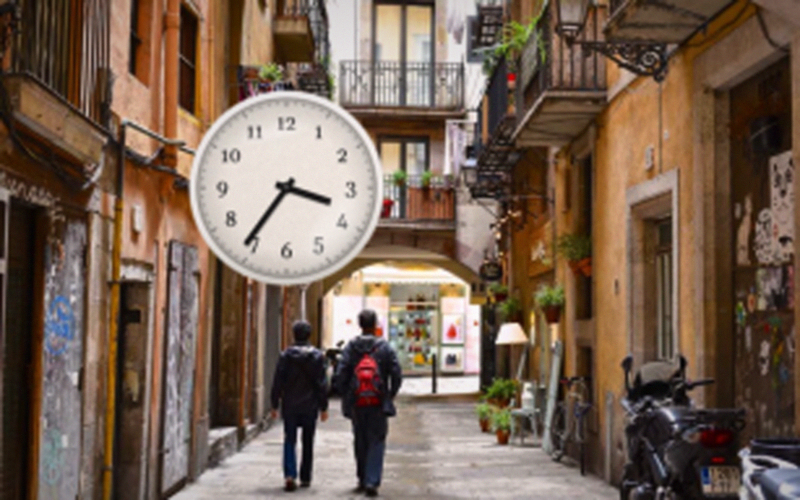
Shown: h=3 m=36
